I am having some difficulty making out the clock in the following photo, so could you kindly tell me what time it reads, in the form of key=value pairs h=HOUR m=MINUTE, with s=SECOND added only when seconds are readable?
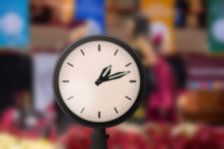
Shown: h=1 m=12
